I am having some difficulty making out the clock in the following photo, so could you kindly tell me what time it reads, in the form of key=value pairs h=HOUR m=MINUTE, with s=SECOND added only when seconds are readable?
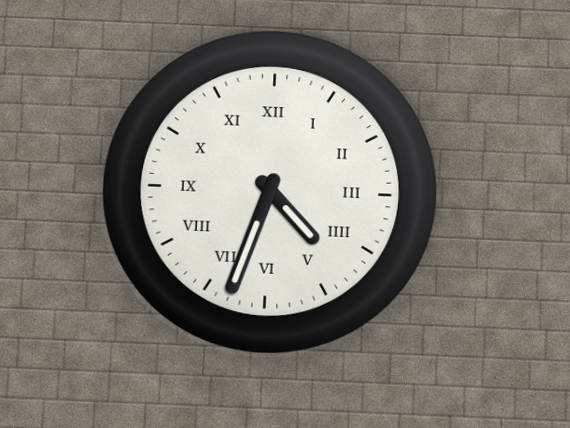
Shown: h=4 m=33
